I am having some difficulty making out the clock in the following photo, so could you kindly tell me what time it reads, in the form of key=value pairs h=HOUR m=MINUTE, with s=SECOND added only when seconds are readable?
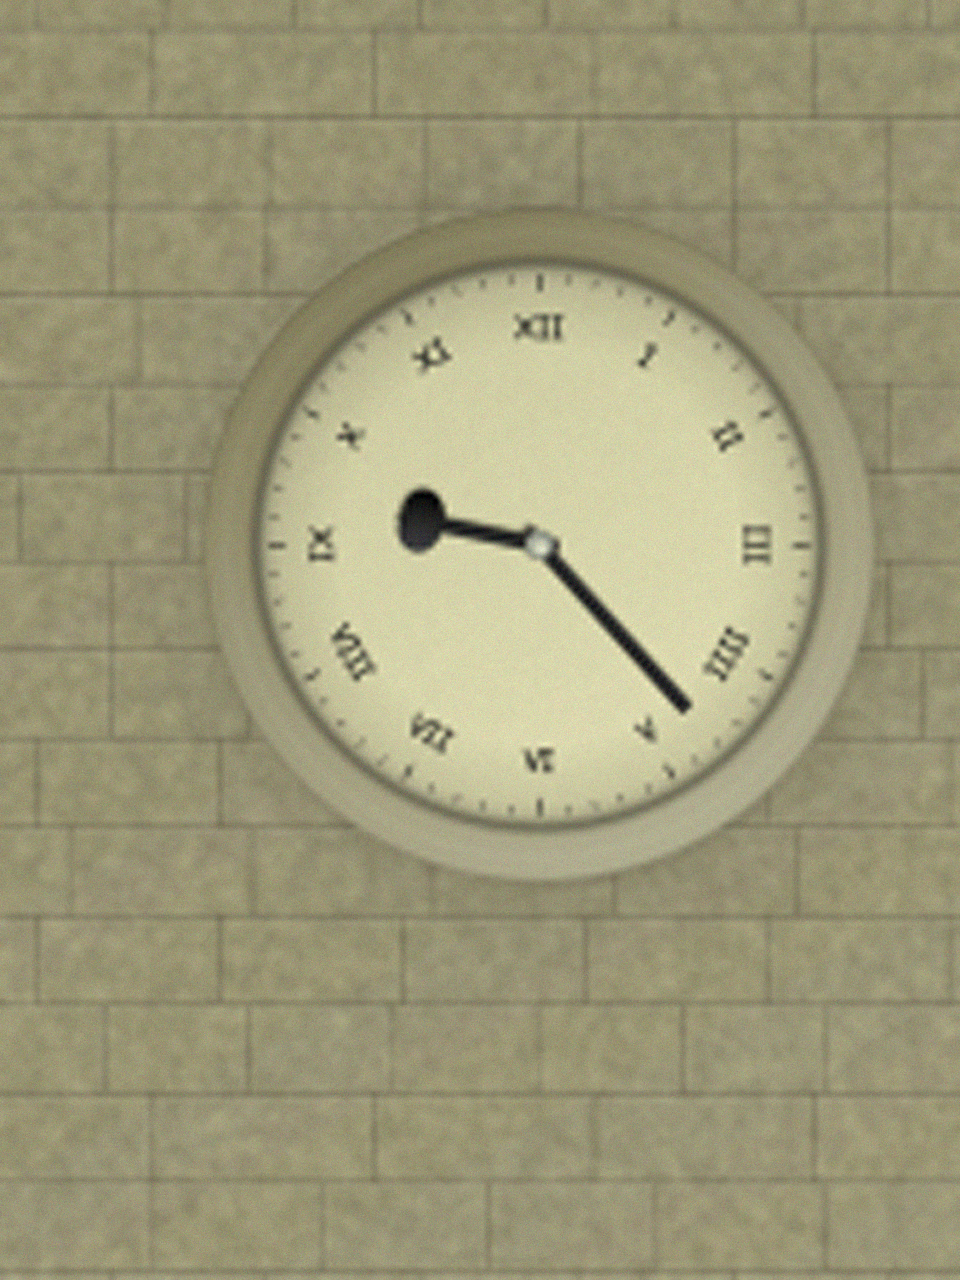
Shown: h=9 m=23
